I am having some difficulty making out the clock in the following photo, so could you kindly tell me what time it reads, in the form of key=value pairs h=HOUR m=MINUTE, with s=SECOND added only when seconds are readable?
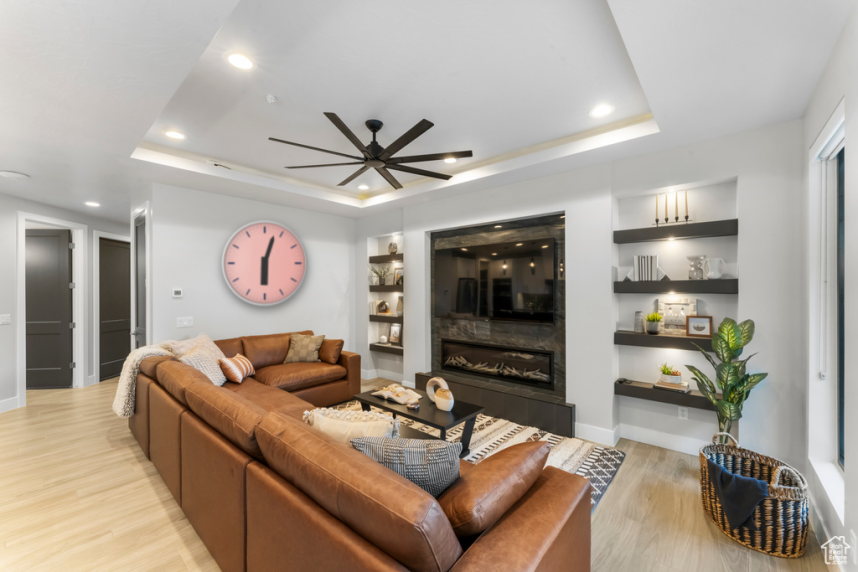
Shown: h=6 m=3
